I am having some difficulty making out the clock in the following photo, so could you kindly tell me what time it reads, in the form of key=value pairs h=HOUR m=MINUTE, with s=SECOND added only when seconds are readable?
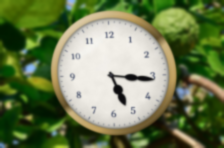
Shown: h=5 m=16
